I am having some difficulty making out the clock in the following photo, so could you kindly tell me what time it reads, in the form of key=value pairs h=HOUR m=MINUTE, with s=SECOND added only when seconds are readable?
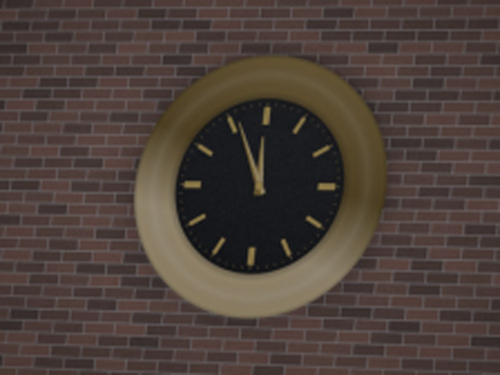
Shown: h=11 m=56
